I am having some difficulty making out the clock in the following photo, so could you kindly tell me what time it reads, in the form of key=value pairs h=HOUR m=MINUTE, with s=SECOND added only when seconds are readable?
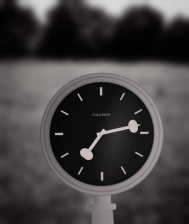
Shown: h=7 m=13
